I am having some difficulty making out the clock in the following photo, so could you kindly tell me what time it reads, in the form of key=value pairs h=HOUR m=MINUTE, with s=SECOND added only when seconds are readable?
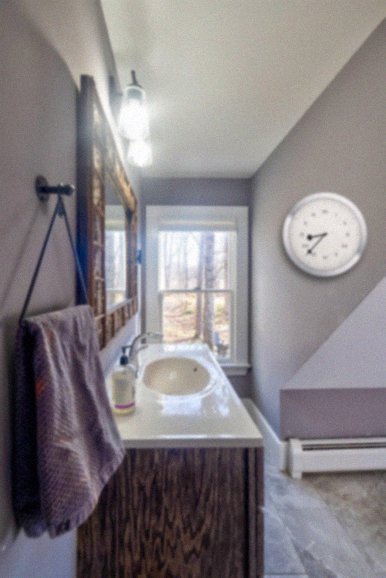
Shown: h=8 m=37
